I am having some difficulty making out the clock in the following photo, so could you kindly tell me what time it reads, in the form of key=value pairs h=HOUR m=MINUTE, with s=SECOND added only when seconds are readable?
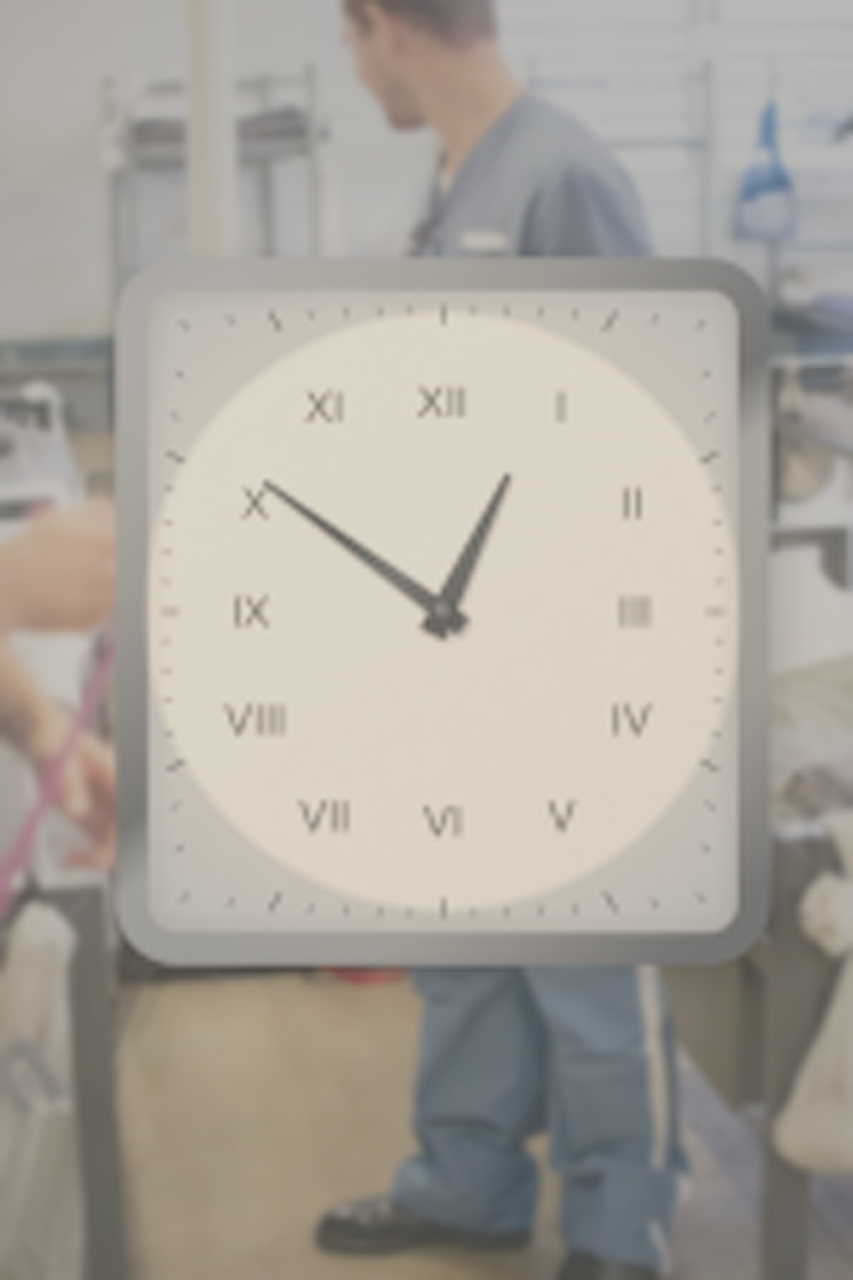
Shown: h=12 m=51
